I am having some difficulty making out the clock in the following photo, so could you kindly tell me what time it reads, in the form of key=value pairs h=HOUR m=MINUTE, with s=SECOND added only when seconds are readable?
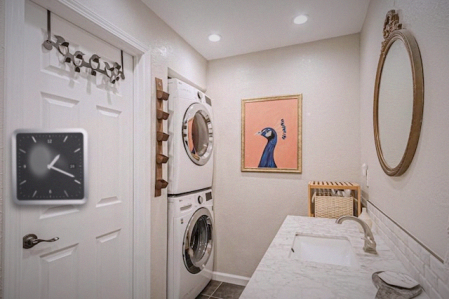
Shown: h=1 m=19
